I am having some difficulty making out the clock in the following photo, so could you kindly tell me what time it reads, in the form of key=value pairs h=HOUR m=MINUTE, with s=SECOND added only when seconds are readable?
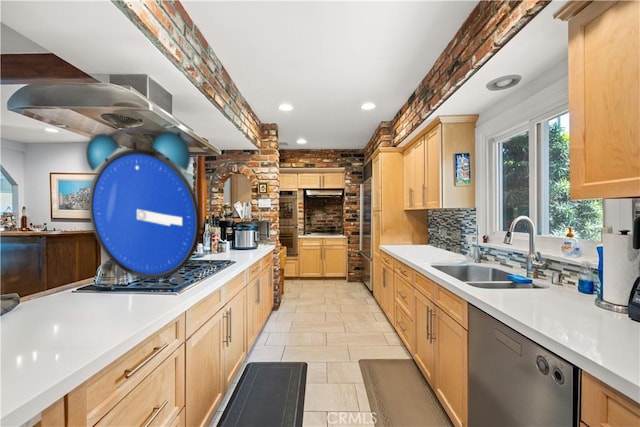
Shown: h=3 m=16
